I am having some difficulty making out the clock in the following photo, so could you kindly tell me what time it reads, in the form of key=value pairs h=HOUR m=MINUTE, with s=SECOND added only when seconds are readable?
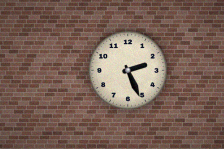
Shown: h=2 m=26
